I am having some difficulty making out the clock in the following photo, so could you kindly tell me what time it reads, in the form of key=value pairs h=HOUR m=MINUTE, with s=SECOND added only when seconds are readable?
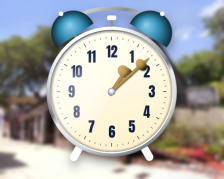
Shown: h=1 m=8
